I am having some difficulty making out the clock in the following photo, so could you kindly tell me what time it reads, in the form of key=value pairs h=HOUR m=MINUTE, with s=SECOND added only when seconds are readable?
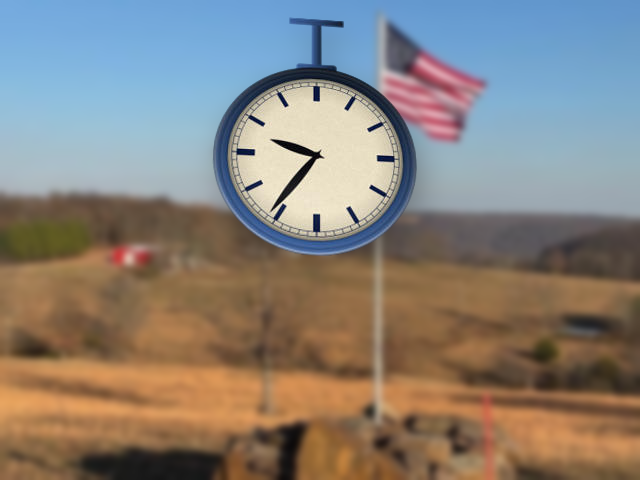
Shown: h=9 m=36
